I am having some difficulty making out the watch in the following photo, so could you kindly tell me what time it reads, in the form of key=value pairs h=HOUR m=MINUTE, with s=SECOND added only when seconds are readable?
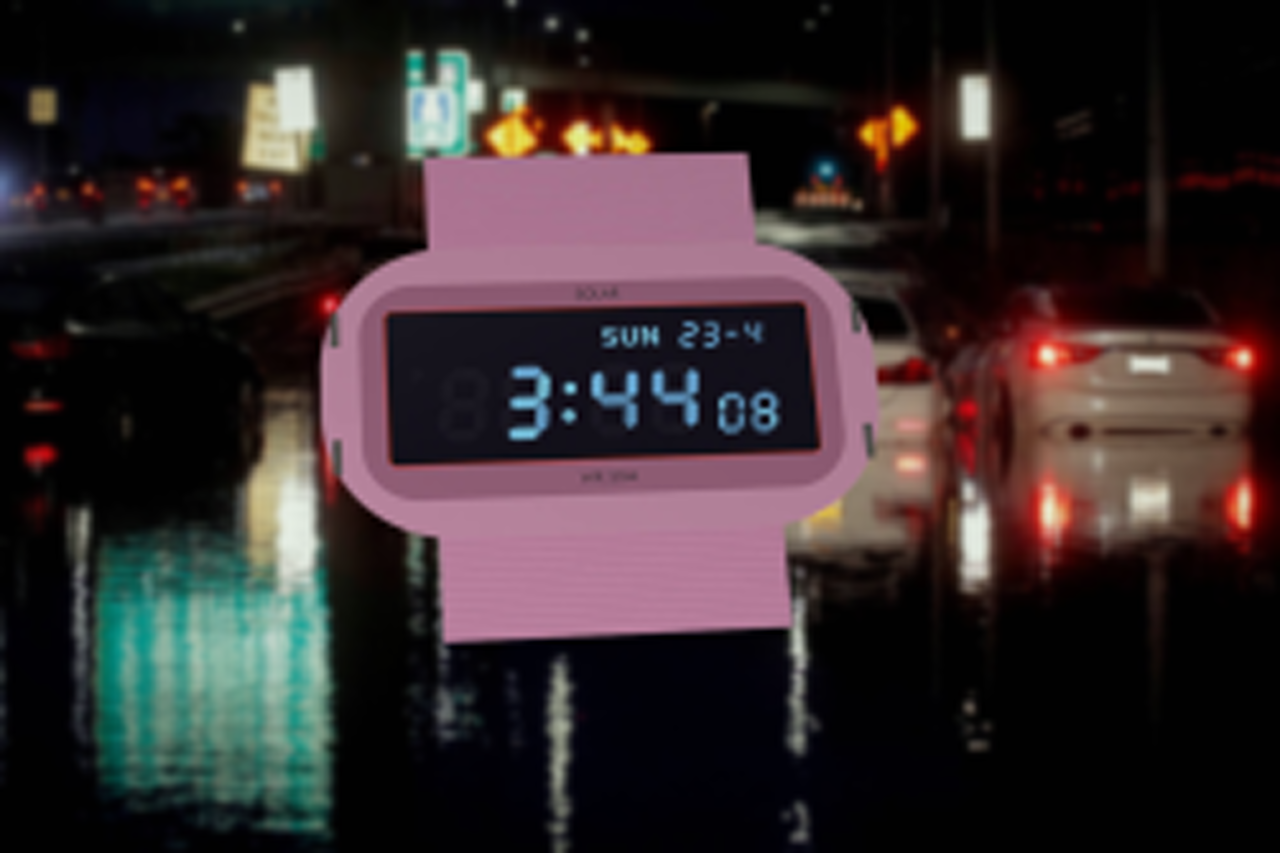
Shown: h=3 m=44 s=8
